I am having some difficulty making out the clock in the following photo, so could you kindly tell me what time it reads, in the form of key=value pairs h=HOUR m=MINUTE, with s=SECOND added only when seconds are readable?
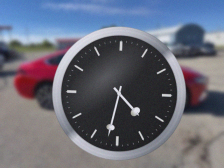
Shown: h=4 m=32
